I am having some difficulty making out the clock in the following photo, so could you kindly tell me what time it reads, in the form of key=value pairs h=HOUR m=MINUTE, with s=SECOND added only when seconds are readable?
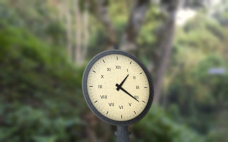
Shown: h=1 m=21
